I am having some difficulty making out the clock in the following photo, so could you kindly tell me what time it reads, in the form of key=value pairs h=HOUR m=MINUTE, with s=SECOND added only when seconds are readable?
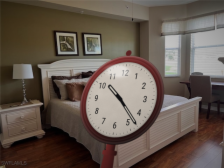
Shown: h=10 m=23
